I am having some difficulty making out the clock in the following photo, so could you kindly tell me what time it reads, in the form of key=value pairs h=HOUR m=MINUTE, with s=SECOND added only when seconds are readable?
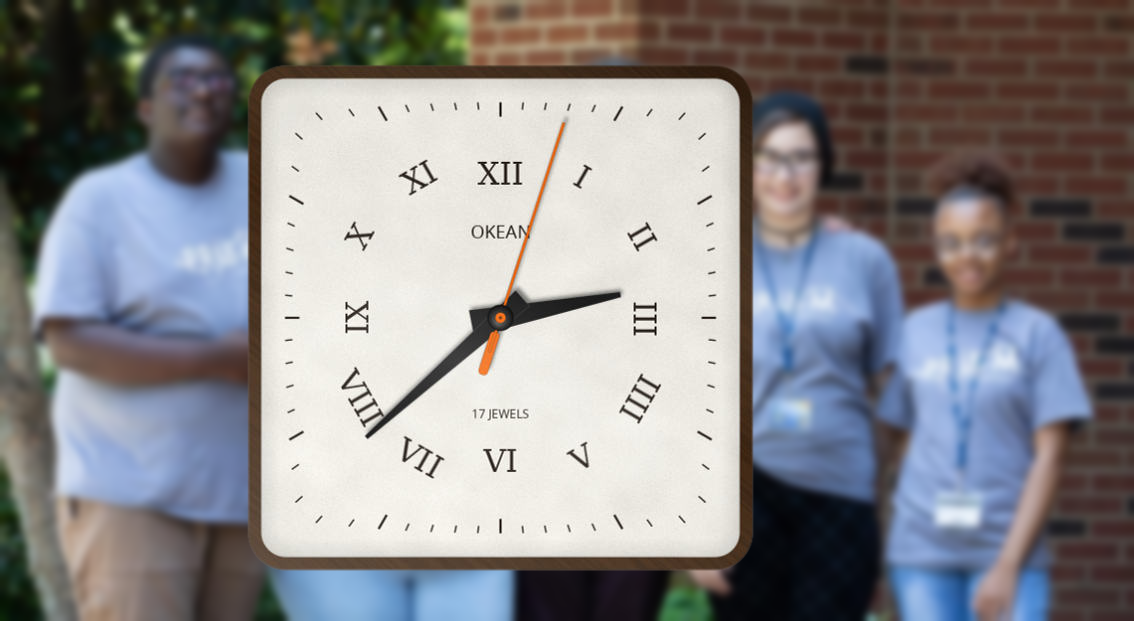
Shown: h=2 m=38 s=3
